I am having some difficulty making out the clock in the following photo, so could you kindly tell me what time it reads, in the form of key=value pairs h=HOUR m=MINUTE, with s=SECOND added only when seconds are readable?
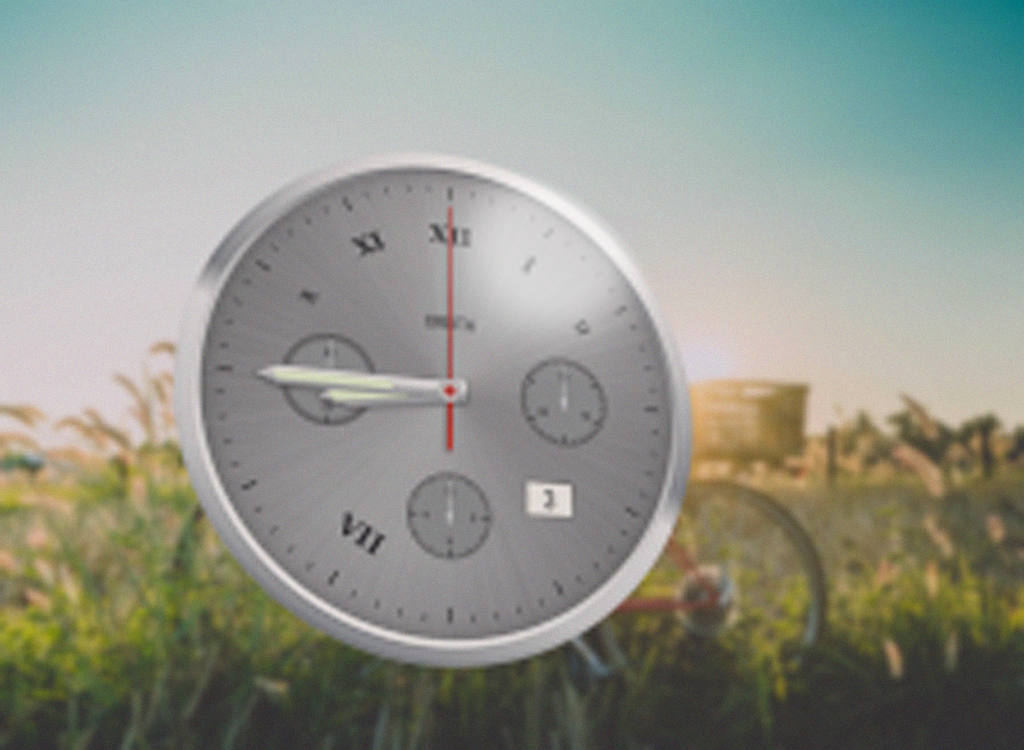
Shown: h=8 m=45
